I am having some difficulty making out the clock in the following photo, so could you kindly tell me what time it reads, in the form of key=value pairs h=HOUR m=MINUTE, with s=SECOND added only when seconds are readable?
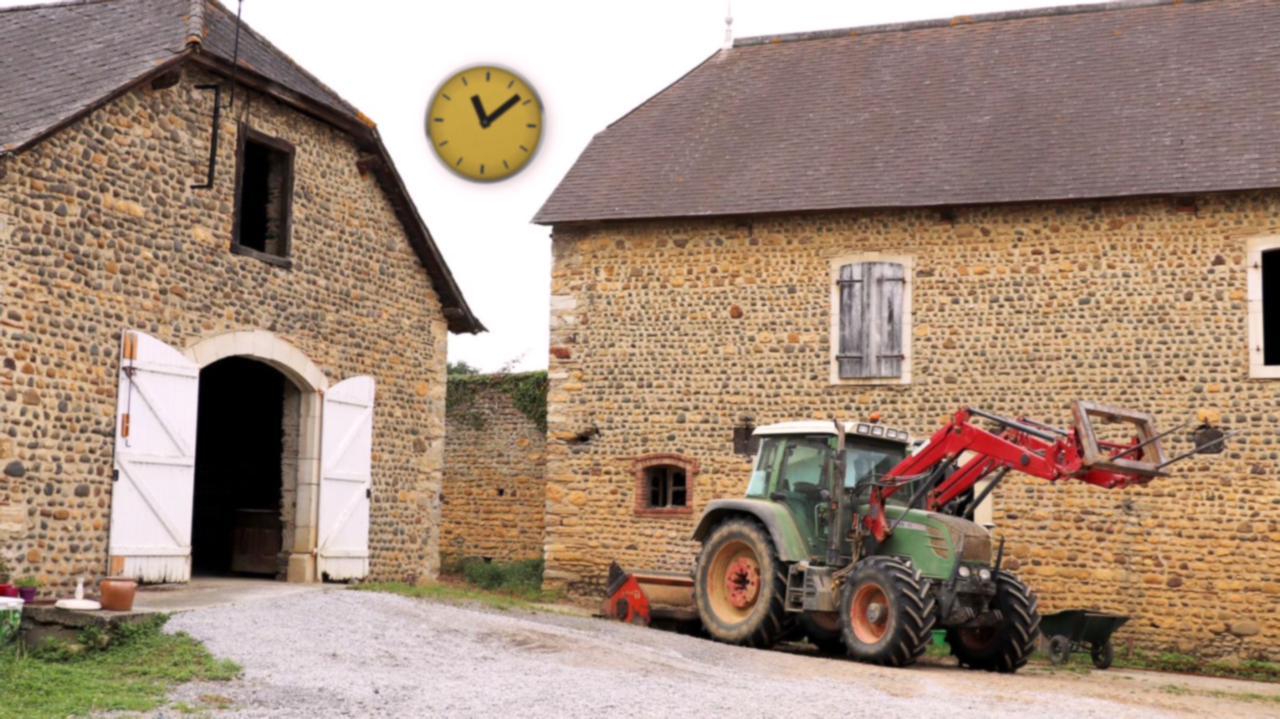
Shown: h=11 m=8
